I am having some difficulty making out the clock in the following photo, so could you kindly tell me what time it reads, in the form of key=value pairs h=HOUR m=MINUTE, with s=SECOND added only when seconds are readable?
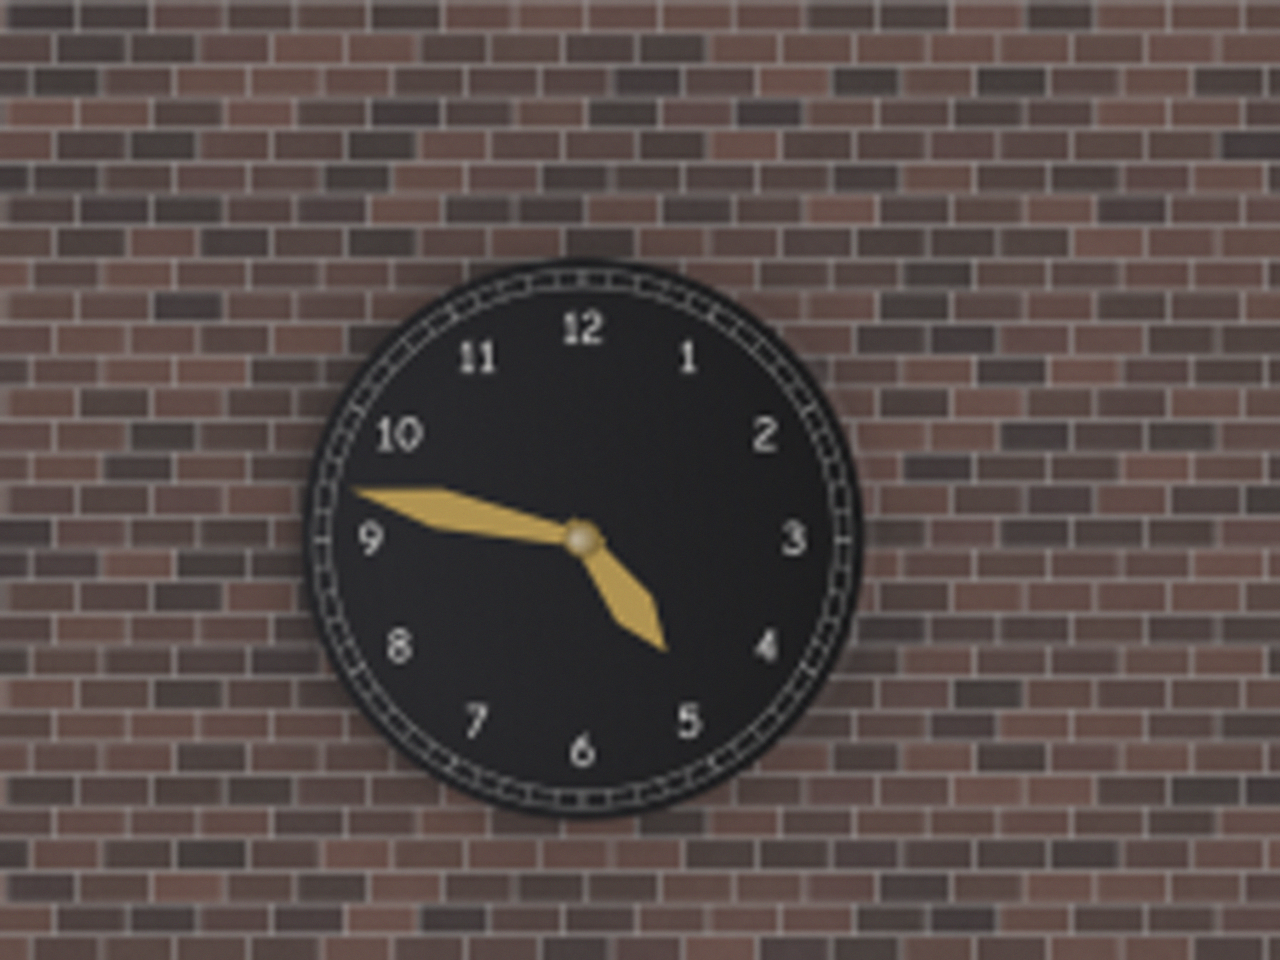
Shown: h=4 m=47
